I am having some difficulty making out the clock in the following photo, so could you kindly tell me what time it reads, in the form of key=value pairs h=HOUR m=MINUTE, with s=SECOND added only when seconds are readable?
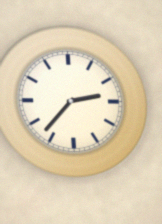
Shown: h=2 m=37
